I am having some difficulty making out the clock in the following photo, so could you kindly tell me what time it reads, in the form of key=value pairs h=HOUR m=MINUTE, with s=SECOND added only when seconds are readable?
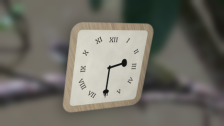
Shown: h=2 m=30
